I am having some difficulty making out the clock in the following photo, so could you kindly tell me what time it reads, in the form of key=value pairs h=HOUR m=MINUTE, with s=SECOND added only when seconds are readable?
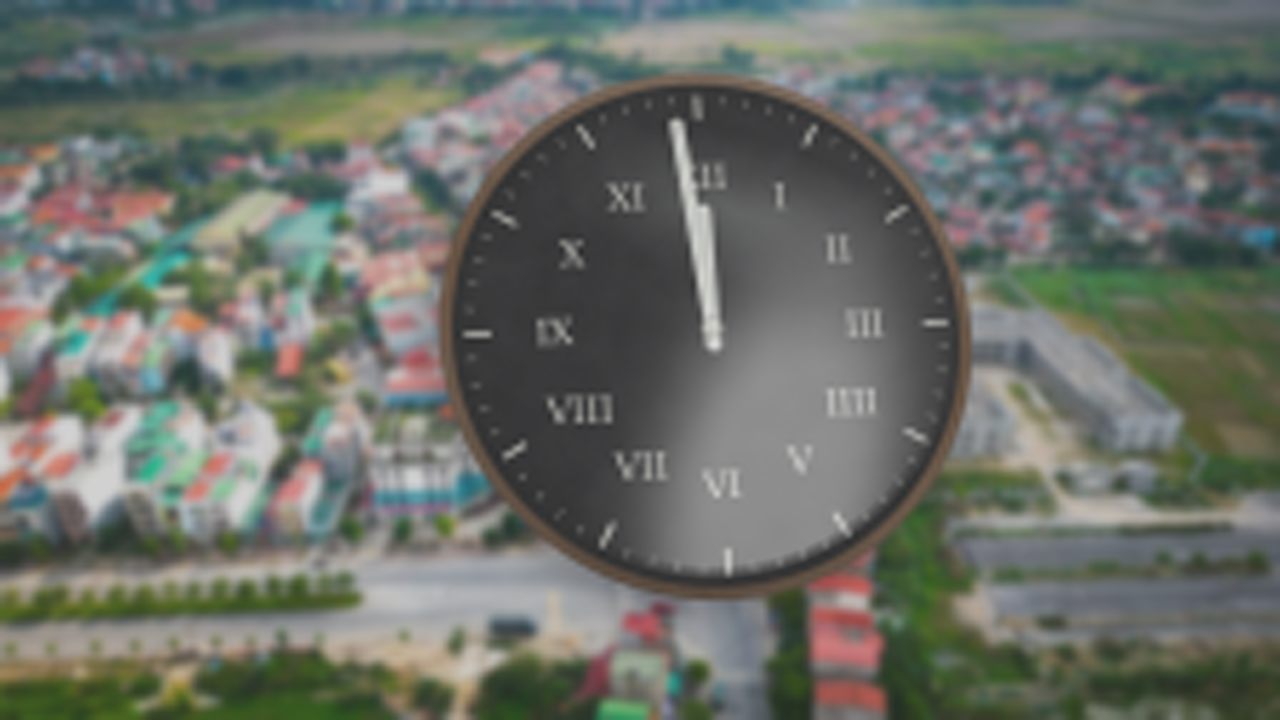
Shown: h=11 m=59
